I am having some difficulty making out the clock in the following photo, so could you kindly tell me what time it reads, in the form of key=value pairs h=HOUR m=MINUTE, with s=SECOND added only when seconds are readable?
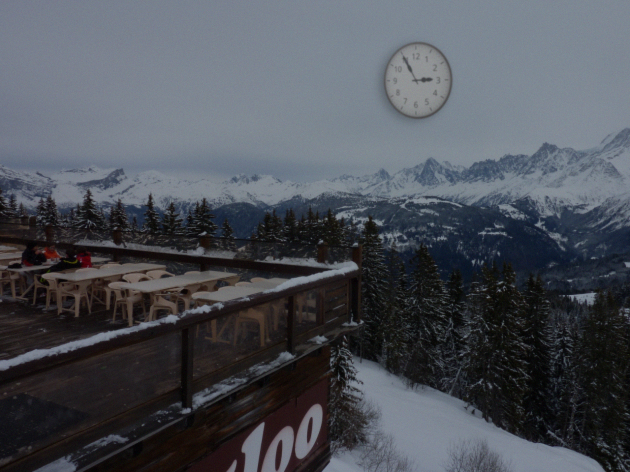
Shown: h=2 m=55
